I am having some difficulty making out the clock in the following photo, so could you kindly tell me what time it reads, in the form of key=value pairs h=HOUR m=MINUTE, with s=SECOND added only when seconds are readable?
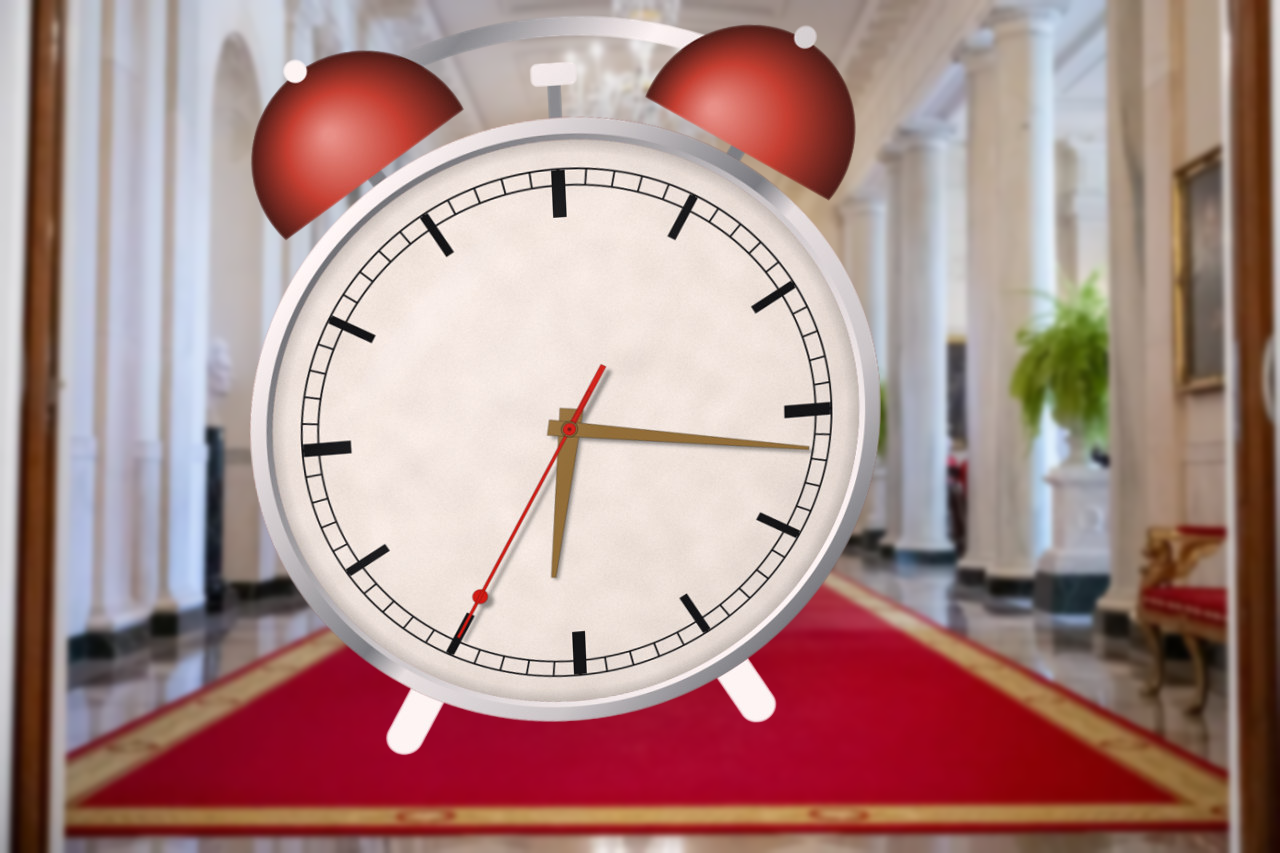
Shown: h=6 m=16 s=35
